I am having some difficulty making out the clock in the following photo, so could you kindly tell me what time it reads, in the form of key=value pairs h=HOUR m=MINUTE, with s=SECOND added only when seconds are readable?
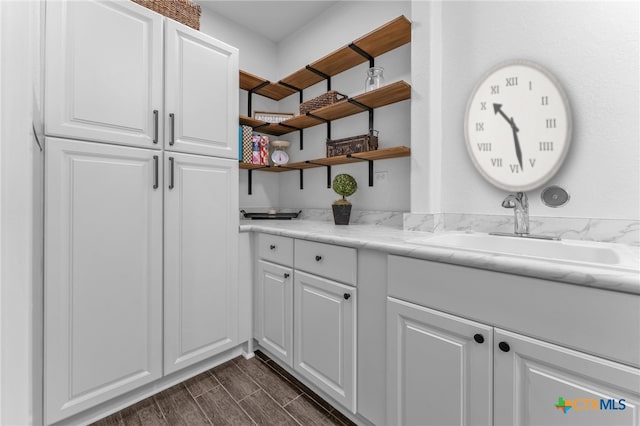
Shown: h=10 m=28
